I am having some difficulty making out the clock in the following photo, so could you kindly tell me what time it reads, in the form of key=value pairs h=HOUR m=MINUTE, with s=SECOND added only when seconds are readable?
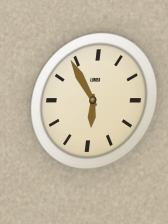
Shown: h=5 m=54
